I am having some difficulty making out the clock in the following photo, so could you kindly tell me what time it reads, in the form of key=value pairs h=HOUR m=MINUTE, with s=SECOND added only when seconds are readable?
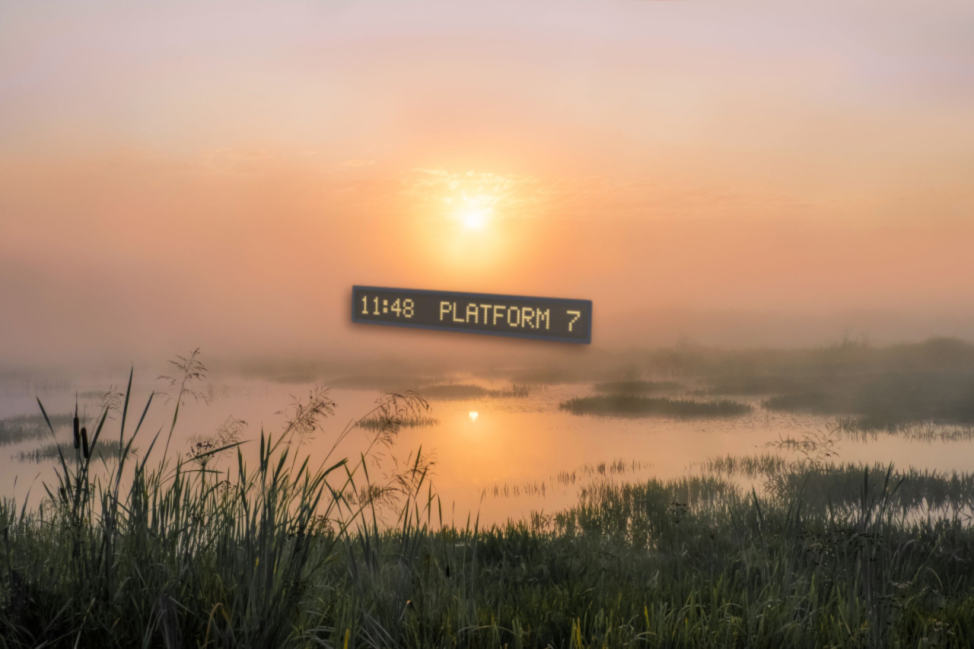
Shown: h=11 m=48
